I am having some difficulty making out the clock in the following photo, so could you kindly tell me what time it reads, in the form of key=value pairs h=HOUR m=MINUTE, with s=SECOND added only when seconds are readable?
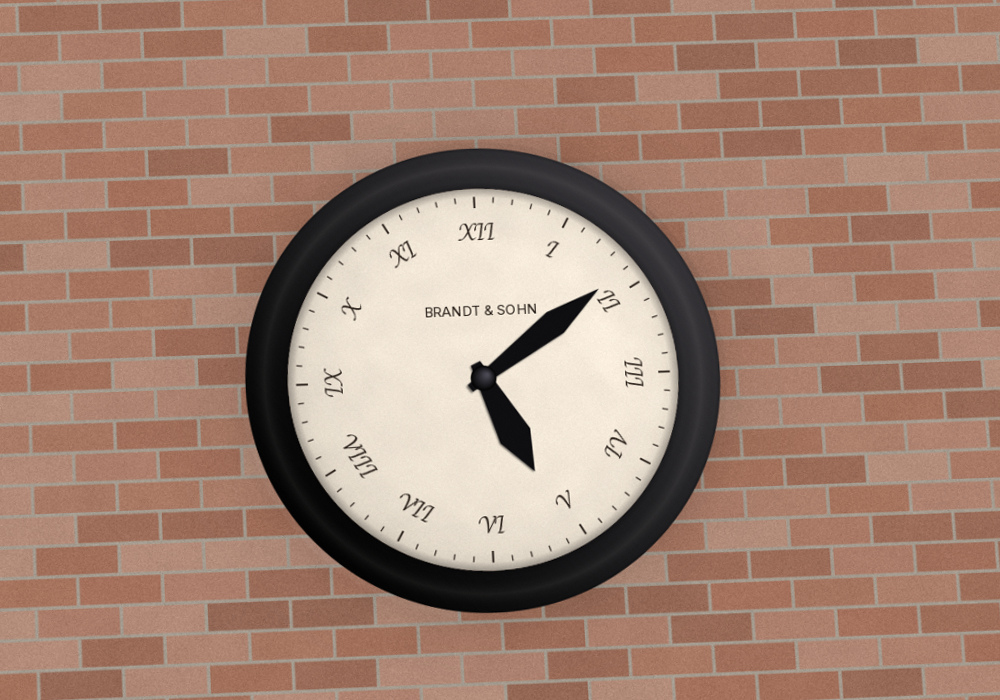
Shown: h=5 m=9
